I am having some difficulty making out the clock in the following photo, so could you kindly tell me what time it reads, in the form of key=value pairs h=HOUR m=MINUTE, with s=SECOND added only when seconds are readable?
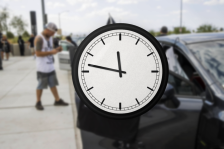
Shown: h=11 m=47
